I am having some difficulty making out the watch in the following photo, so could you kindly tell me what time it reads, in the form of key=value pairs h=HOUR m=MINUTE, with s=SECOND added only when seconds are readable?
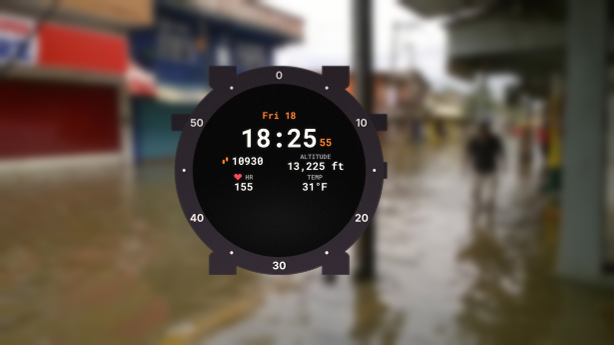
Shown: h=18 m=25 s=55
